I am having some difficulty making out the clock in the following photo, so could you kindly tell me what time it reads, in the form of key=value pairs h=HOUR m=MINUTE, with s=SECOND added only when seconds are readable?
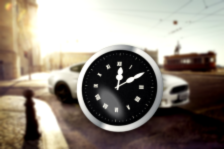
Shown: h=12 m=10
